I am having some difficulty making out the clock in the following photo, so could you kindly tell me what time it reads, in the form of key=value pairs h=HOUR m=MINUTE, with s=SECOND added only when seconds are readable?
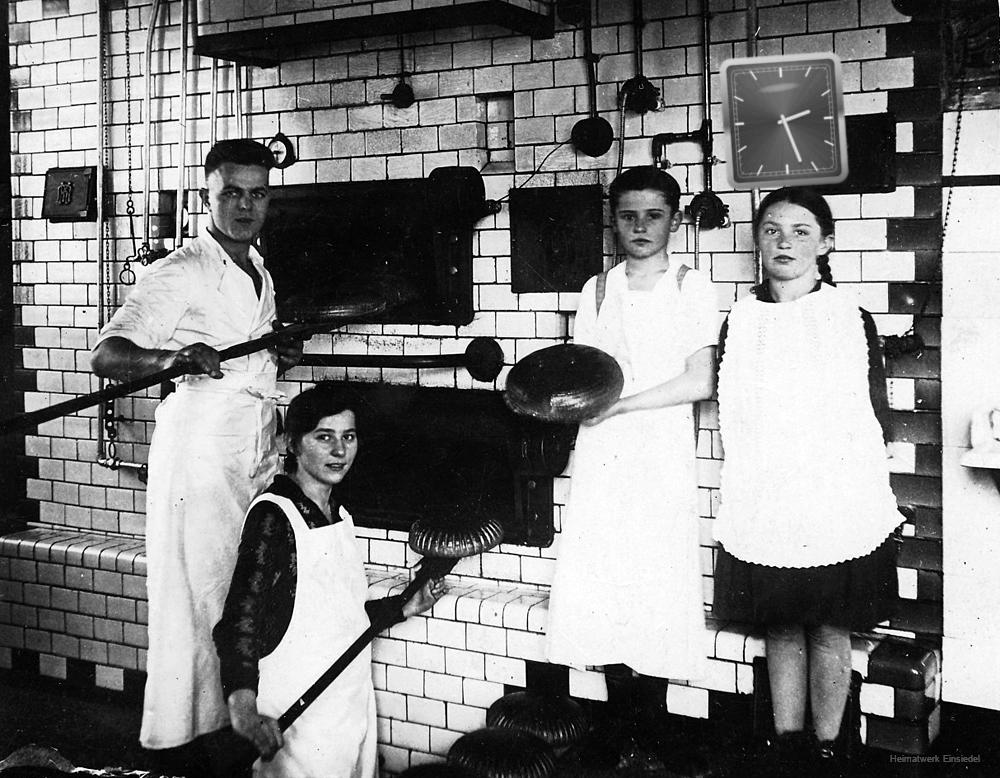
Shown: h=2 m=27
